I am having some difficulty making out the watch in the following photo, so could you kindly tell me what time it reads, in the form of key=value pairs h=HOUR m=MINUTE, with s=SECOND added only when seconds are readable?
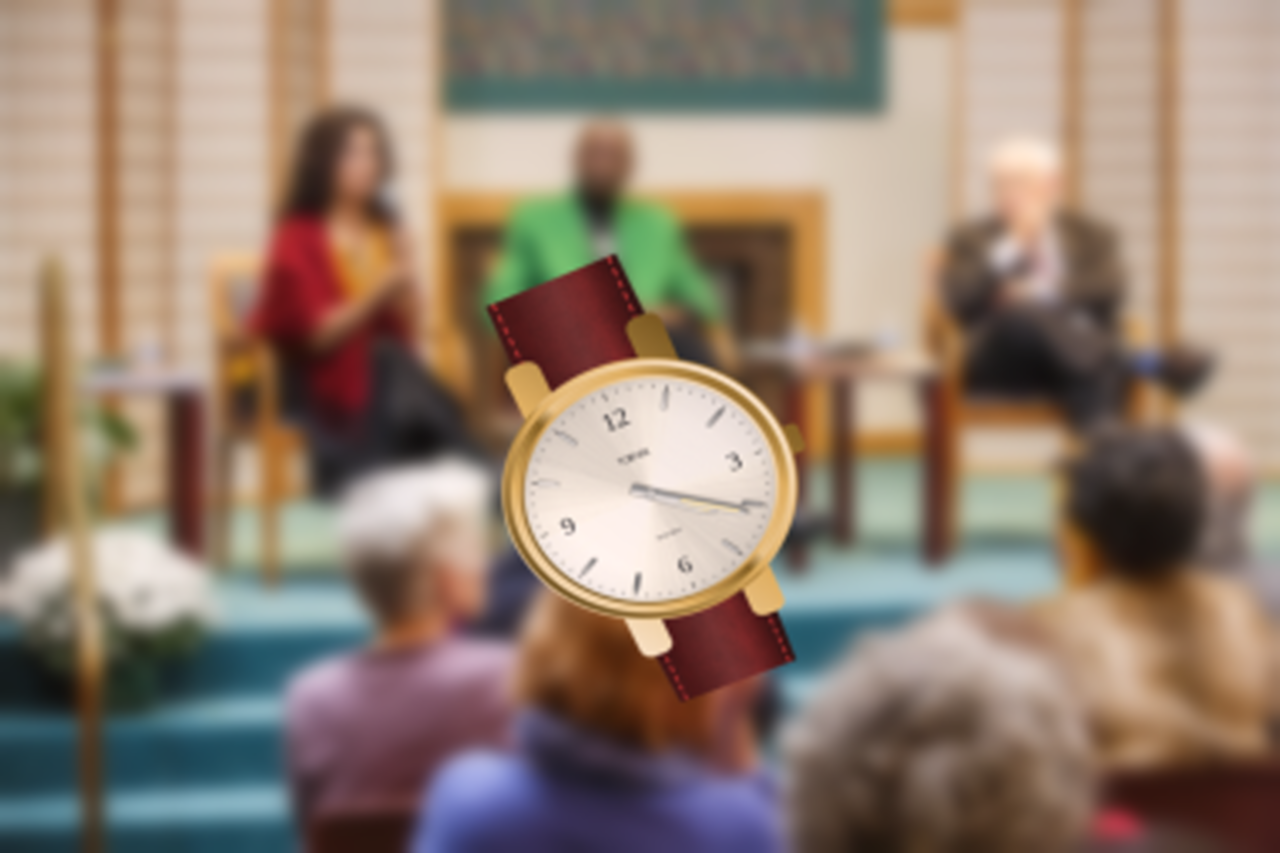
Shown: h=4 m=21
